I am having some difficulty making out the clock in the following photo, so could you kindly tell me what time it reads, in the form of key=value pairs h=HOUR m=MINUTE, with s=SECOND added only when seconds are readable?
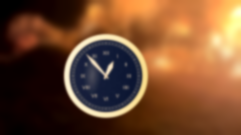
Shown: h=12 m=53
